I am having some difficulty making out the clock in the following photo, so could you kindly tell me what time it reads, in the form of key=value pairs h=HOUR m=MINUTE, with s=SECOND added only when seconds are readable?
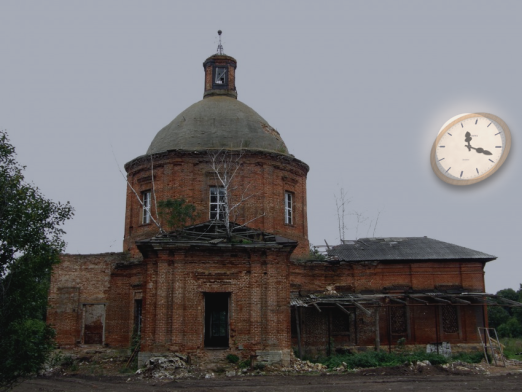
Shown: h=11 m=18
